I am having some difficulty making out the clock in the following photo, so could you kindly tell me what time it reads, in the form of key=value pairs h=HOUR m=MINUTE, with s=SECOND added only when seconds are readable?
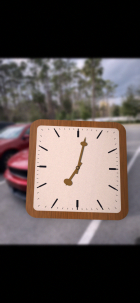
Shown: h=7 m=2
